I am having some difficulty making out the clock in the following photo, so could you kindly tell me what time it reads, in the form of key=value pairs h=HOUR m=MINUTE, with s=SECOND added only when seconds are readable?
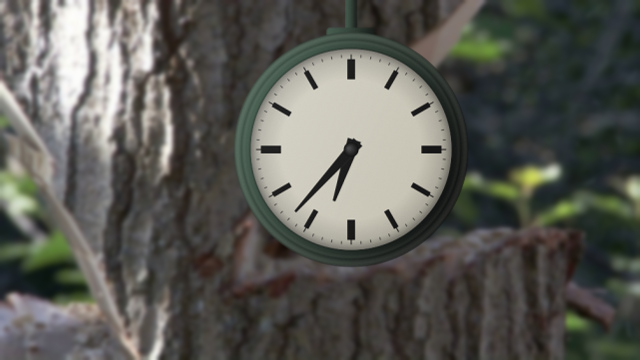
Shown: h=6 m=37
